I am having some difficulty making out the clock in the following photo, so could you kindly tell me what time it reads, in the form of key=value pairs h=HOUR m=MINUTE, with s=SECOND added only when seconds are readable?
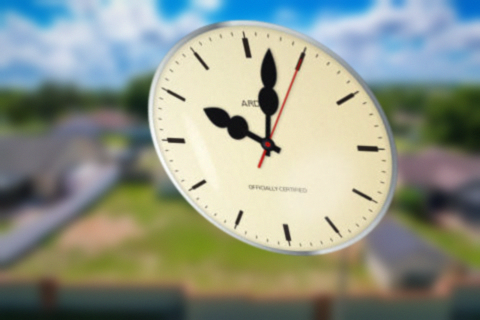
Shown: h=10 m=2 s=5
